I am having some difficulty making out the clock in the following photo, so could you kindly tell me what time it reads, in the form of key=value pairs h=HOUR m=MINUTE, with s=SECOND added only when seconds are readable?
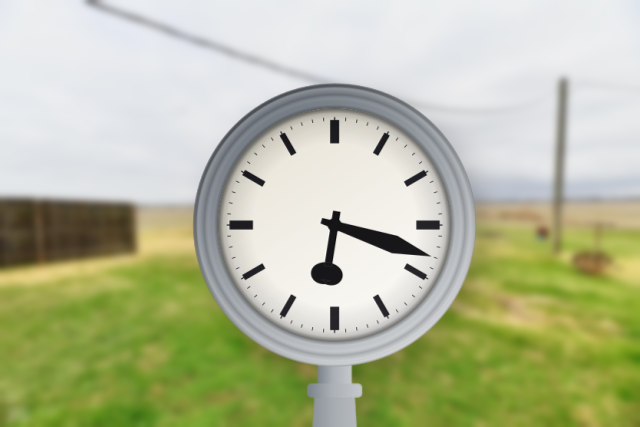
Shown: h=6 m=18
